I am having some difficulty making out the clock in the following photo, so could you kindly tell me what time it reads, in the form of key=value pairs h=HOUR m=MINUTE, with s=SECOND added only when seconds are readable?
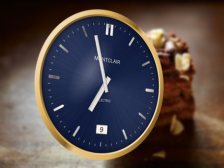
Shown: h=6 m=57
